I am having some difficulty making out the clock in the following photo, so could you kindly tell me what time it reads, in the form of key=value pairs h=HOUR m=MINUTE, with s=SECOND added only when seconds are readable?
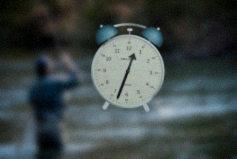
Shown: h=12 m=33
